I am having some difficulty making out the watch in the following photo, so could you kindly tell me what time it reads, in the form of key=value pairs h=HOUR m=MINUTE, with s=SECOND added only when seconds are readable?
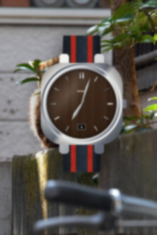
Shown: h=7 m=3
